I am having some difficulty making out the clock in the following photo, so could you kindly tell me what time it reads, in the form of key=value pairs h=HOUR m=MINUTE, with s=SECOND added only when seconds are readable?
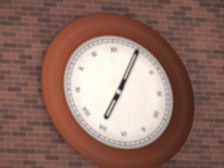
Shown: h=7 m=5
